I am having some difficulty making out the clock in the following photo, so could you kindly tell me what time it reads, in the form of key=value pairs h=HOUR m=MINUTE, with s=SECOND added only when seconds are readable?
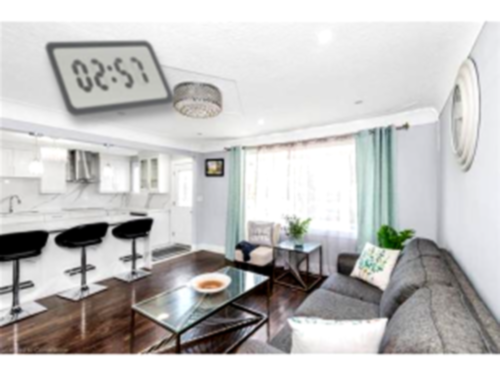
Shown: h=2 m=57
